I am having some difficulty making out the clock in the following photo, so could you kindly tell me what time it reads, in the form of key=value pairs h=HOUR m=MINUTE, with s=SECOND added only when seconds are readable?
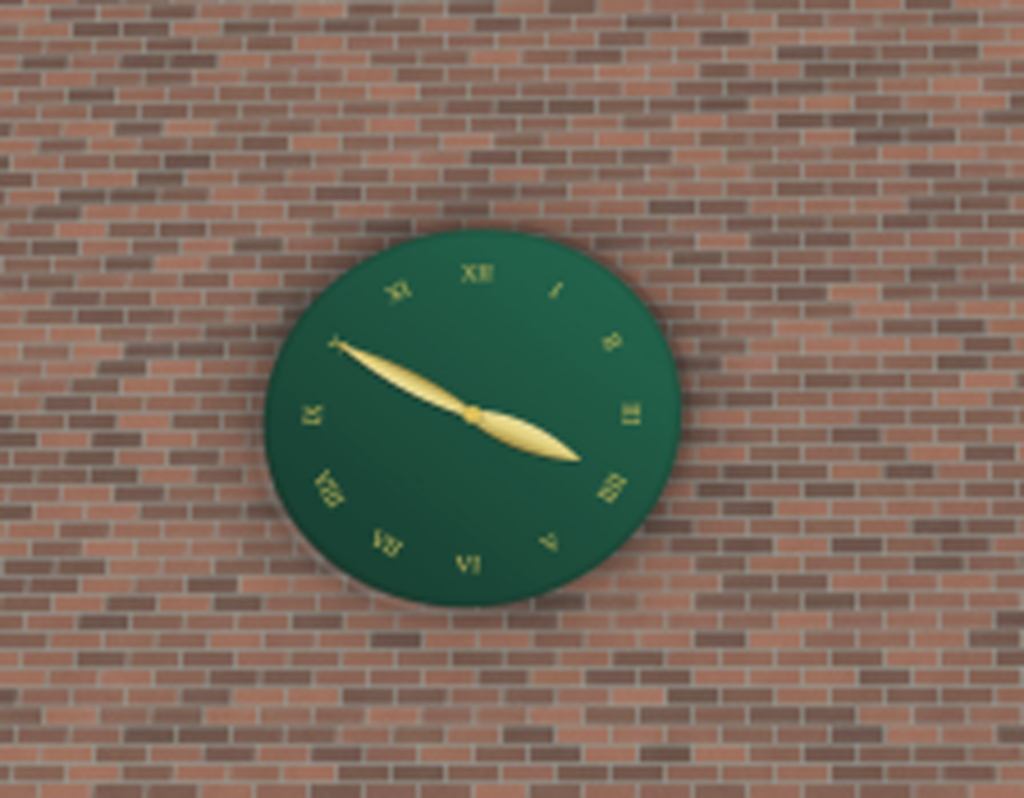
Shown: h=3 m=50
